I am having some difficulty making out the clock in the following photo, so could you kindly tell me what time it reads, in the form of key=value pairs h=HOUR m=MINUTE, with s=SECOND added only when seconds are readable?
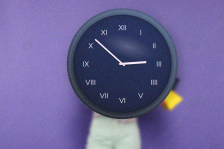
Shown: h=2 m=52
